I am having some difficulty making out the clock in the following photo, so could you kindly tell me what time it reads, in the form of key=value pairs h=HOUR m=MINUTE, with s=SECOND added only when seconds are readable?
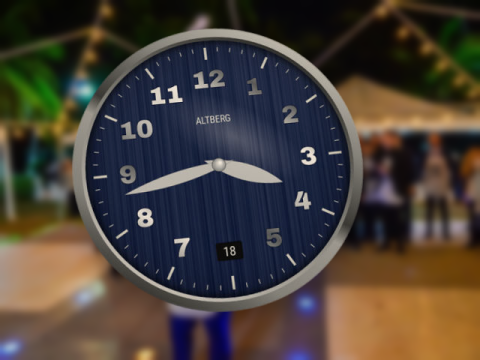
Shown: h=3 m=43
